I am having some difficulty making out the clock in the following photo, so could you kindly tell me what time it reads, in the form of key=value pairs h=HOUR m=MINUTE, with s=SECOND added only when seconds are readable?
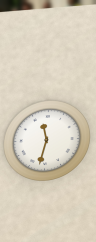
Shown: h=11 m=32
